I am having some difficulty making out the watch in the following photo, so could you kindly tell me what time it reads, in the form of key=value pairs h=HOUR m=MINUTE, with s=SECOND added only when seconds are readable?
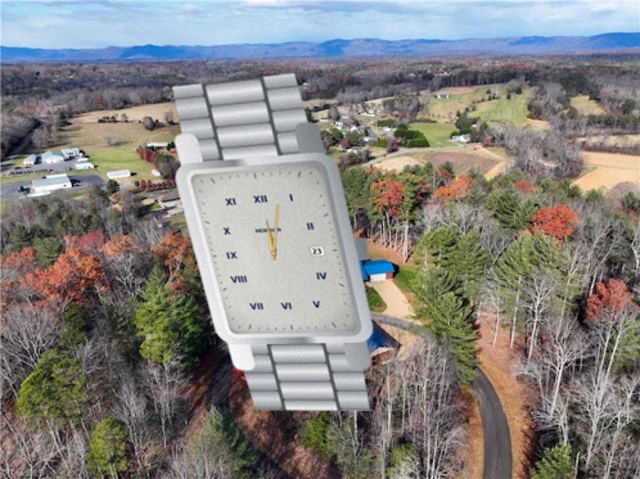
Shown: h=12 m=3
